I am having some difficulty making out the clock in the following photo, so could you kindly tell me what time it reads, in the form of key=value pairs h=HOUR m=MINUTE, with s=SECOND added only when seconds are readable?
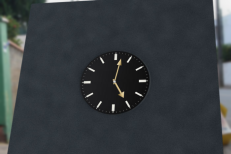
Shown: h=5 m=2
